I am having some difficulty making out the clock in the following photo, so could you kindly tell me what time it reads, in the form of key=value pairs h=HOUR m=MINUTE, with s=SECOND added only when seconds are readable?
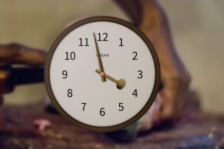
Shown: h=3 m=58
